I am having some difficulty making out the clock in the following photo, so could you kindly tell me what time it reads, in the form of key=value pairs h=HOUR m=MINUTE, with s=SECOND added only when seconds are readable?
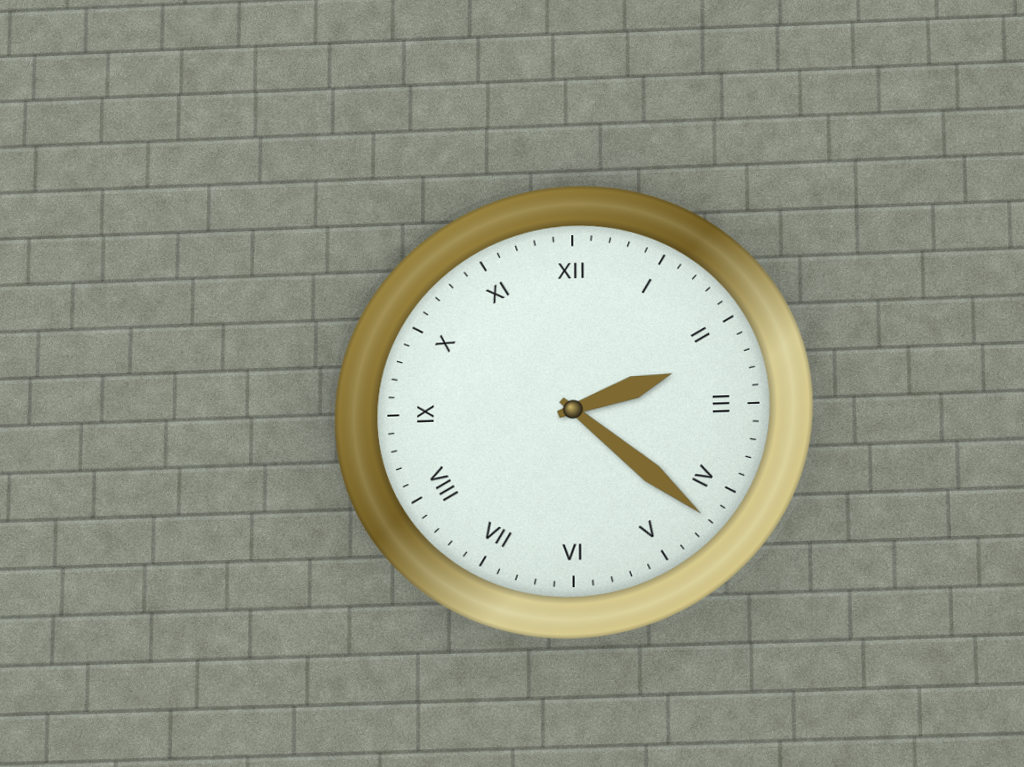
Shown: h=2 m=22
